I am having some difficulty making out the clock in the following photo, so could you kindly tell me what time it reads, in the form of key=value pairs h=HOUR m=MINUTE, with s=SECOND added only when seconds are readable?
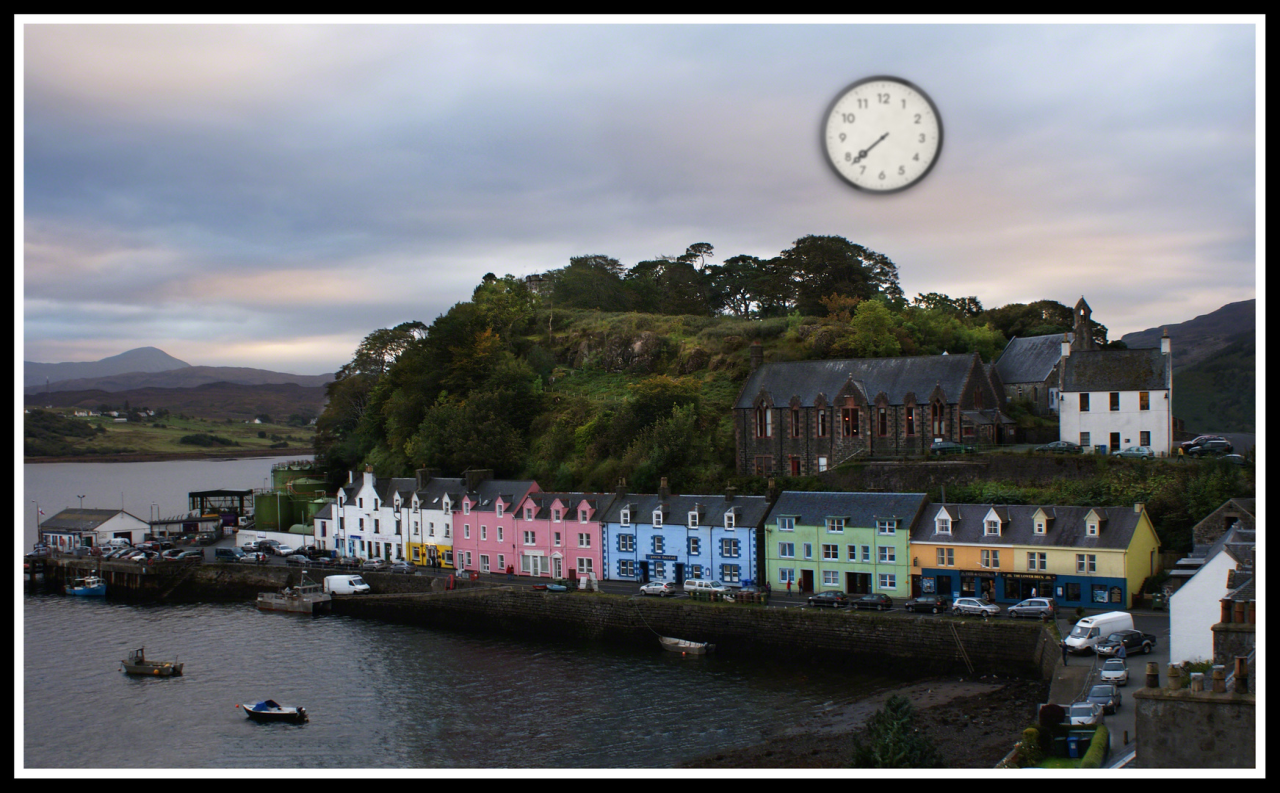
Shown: h=7 m=38
